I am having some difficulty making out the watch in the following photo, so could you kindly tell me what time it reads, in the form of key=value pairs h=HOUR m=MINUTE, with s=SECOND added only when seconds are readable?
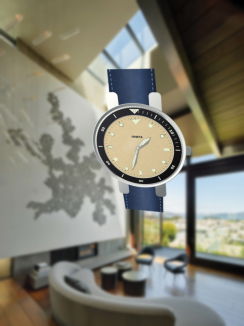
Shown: h=1 m=33
